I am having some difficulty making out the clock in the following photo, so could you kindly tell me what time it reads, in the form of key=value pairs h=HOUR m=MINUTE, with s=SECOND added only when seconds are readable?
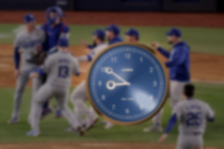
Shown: h=8 m=51
